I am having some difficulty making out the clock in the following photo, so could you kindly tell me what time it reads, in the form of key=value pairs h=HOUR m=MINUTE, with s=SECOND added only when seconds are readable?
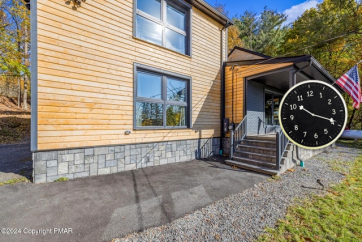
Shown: h=10 m=19
